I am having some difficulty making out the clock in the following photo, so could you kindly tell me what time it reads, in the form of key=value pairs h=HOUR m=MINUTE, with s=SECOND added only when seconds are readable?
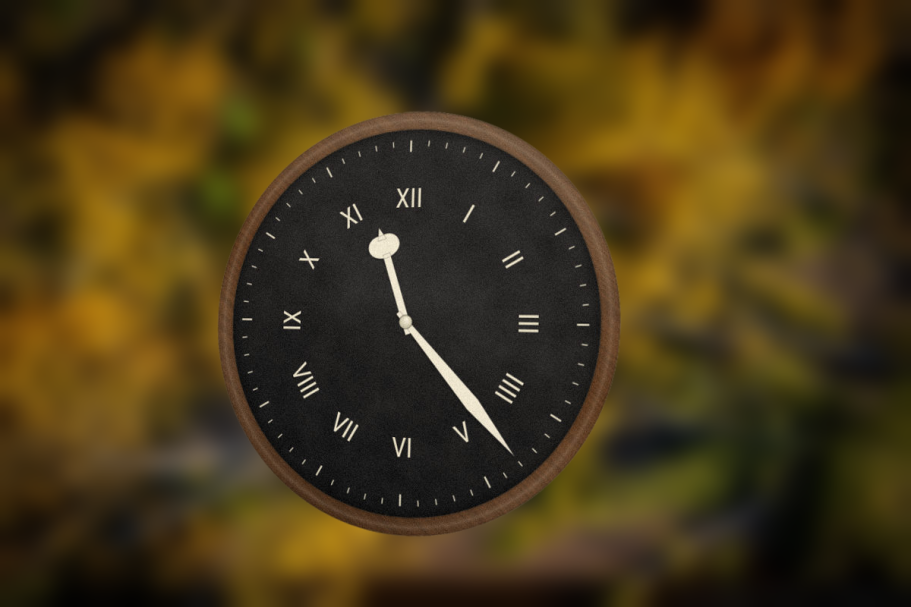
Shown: h=11 m=23
